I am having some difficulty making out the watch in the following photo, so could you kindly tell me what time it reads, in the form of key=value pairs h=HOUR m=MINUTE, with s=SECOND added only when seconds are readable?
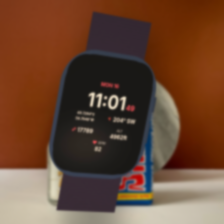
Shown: h=11 m=1
